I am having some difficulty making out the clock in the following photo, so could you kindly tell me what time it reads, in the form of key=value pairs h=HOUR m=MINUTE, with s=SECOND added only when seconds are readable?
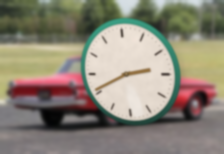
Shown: h=2 m=41
